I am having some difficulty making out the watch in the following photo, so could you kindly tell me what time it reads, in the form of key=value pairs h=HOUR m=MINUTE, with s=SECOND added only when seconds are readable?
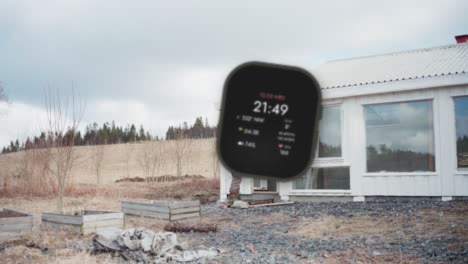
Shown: h=21 m=49
